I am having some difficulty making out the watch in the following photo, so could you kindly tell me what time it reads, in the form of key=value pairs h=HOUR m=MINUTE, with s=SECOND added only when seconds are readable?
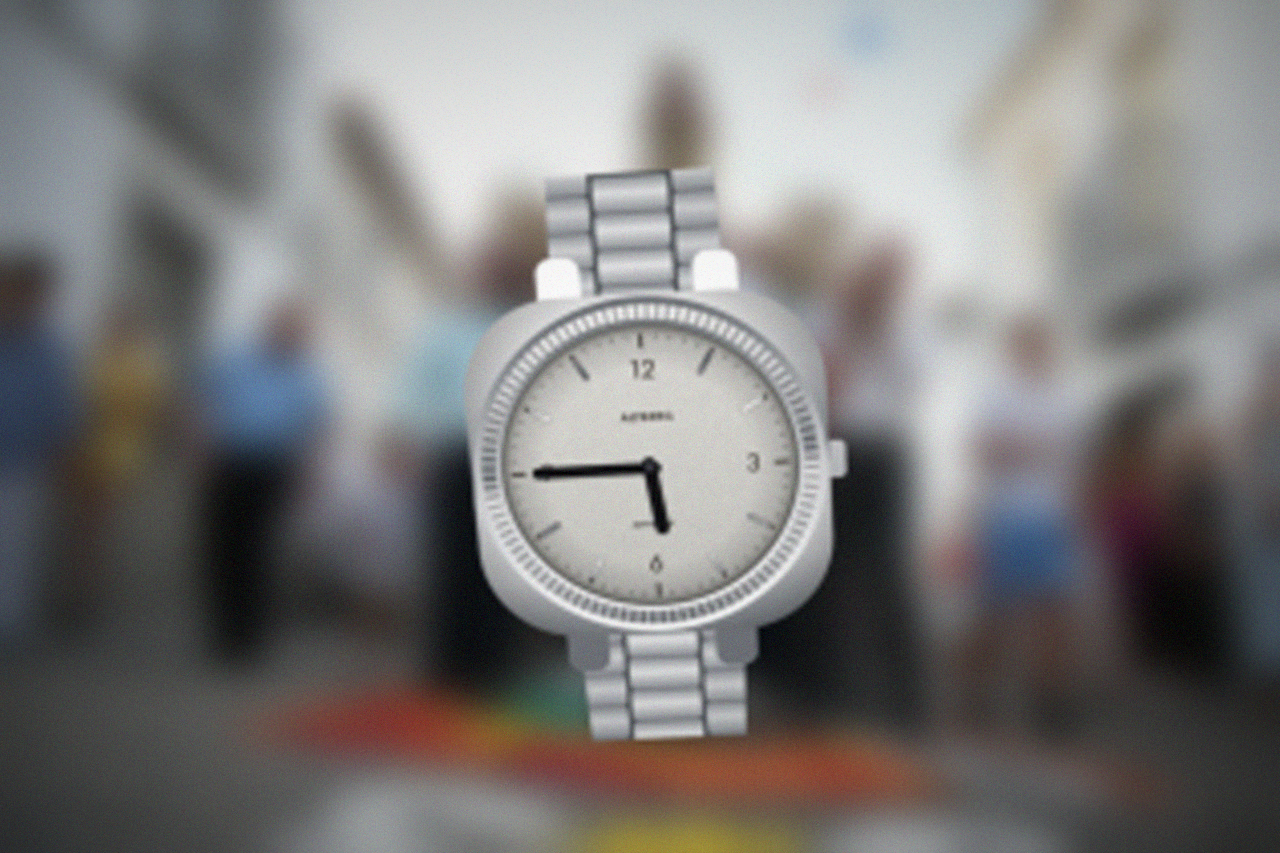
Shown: h=5 m=45
